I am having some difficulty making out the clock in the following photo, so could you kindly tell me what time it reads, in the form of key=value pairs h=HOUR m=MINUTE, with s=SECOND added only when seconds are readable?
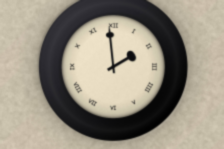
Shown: h=1 m=59
